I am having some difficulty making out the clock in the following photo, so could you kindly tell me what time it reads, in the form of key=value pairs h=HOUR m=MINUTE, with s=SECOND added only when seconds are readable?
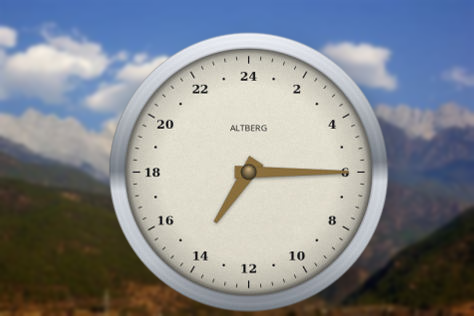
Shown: h=14 m=15
